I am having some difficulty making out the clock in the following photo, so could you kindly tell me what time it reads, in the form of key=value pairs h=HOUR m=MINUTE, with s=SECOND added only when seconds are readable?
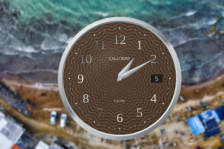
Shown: h=1 m=10
